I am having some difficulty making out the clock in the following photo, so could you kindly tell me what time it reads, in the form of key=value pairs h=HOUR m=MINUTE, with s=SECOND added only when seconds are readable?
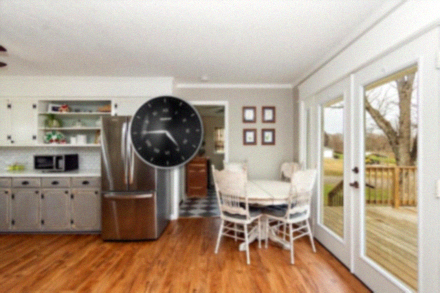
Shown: h=4 m=45
